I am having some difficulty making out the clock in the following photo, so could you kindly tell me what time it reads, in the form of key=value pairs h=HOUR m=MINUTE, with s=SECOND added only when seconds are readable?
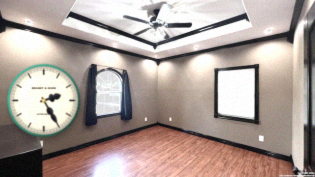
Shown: h=2 m=25
